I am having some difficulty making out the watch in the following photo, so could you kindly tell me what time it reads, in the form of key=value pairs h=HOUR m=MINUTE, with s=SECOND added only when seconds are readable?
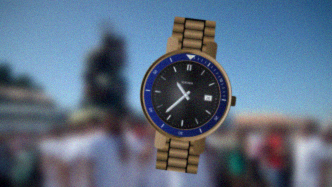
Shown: h=10 m=37
